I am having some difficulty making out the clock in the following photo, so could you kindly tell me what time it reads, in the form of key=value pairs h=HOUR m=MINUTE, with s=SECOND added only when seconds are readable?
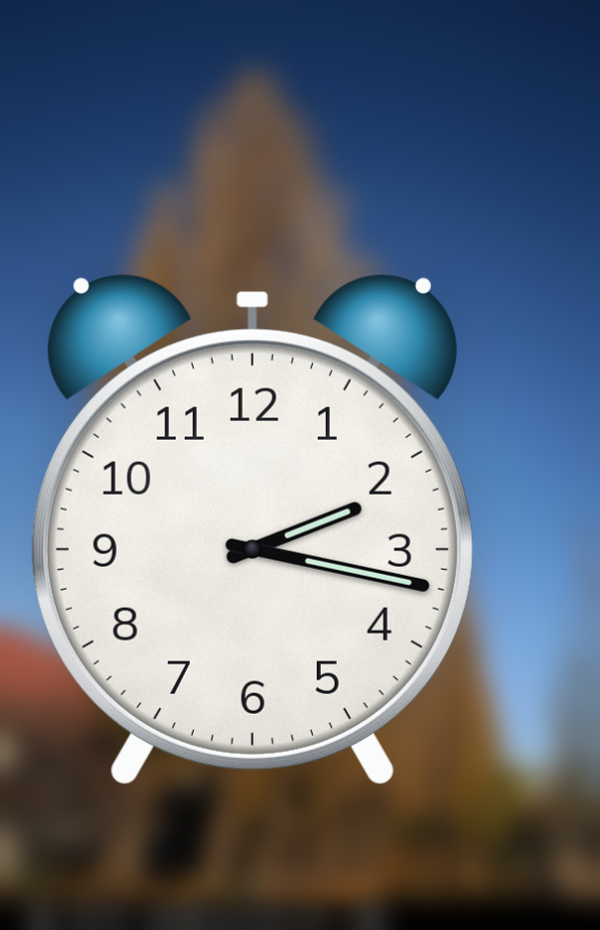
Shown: h=2 m=17
